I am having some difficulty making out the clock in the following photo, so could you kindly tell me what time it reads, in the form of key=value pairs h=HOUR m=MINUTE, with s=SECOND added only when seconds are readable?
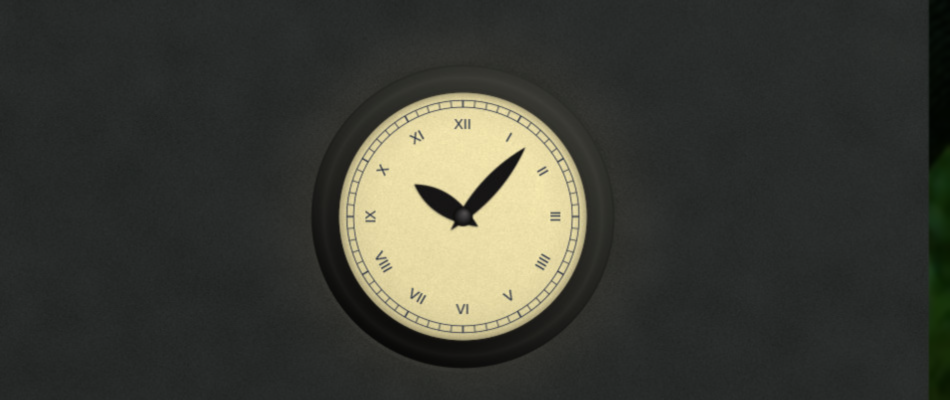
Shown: h=10 m=7
